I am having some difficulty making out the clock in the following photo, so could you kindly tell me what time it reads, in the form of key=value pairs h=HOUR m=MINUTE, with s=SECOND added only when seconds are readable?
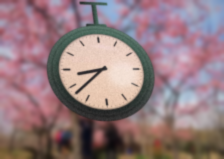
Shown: h=8 m=38
